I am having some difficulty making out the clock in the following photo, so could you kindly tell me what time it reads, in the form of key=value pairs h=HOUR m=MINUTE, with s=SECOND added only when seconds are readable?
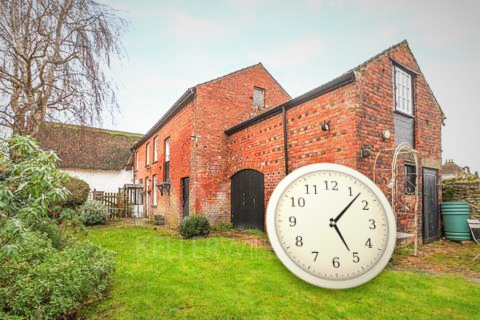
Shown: h=5 m=7
